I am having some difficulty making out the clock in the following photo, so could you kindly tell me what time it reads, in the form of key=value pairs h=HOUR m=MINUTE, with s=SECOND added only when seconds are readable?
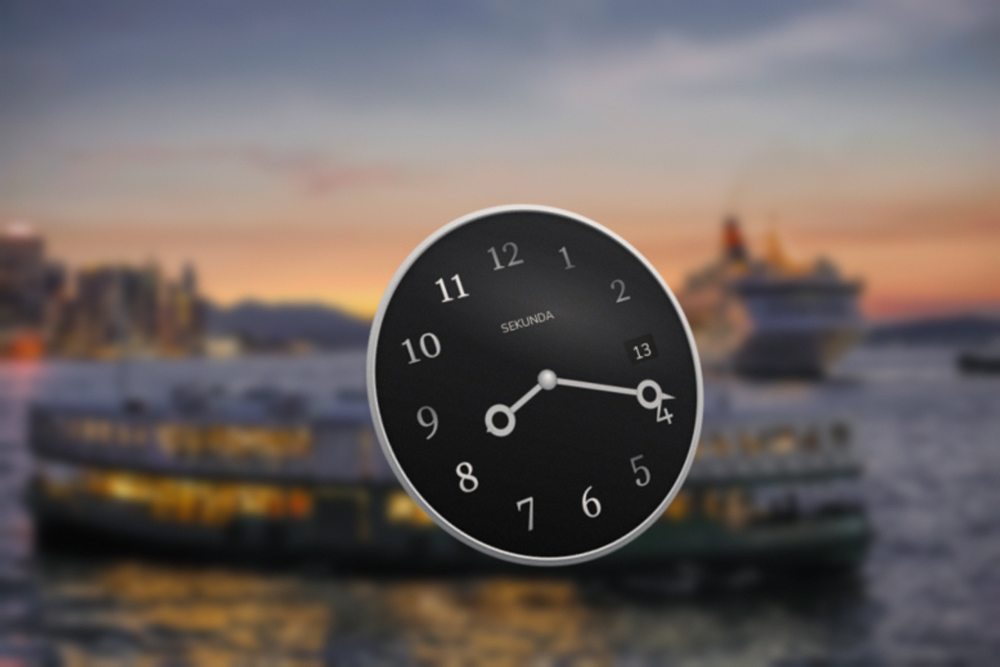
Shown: h=8 m=19
